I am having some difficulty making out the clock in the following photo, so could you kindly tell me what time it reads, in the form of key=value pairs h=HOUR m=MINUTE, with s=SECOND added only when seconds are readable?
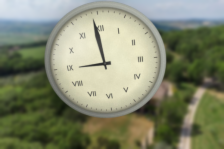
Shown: h=8 m=59
